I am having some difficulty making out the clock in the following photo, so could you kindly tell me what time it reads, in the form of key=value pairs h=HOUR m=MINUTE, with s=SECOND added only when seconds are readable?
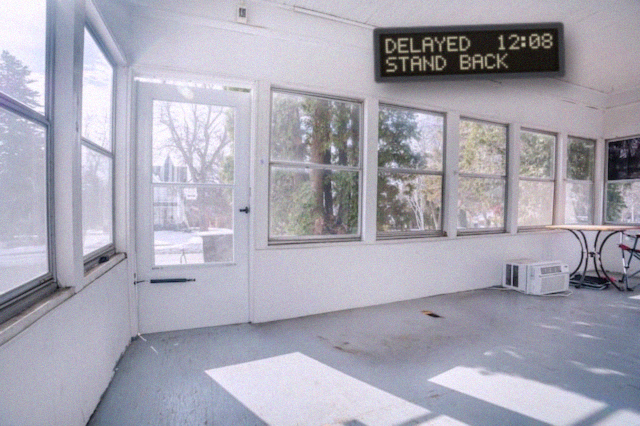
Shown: h=12 m=8
